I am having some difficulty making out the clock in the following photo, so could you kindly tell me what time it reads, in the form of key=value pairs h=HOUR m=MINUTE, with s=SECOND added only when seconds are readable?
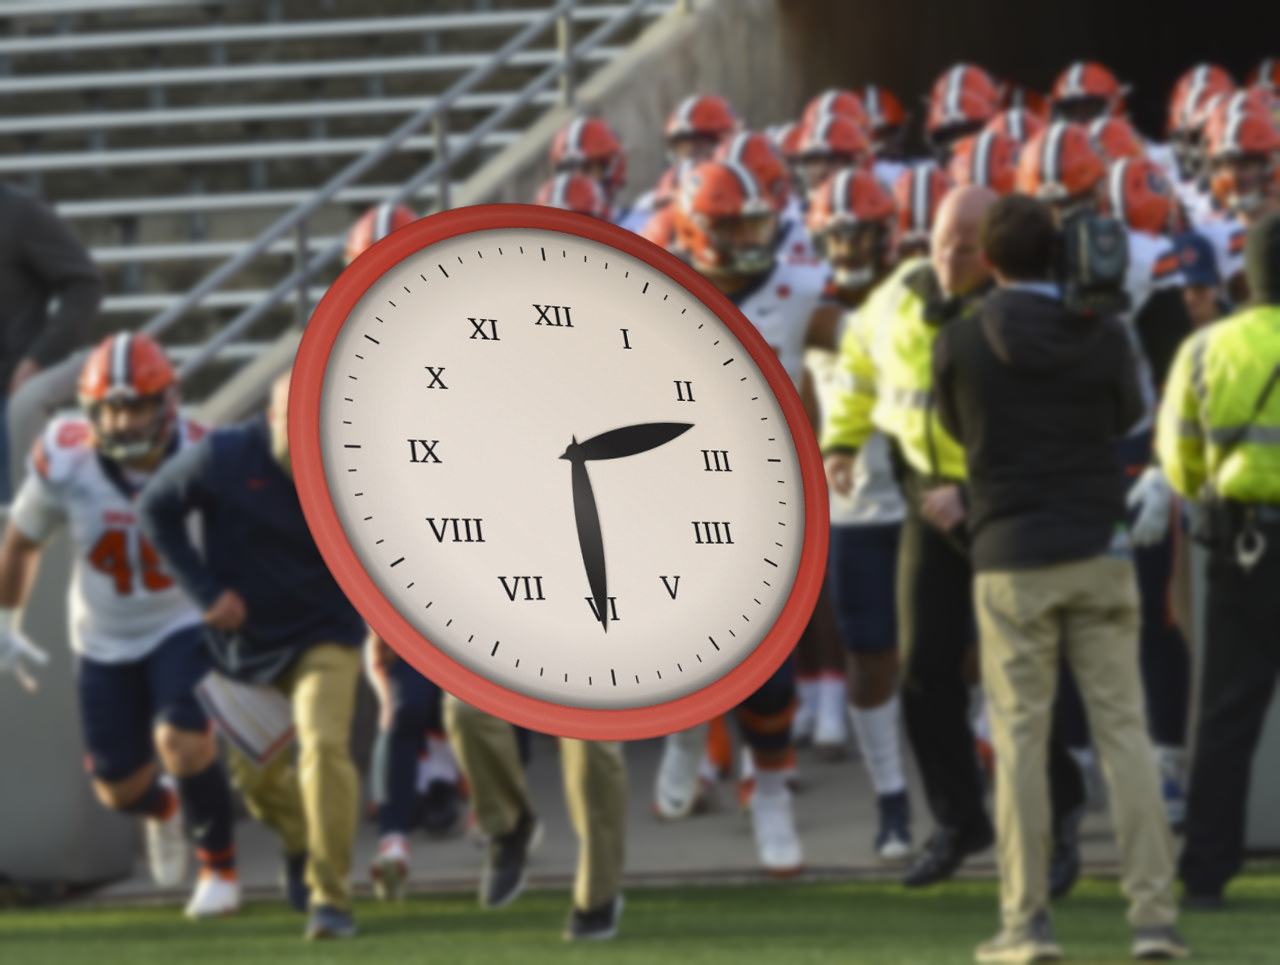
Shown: h=2 m=30
